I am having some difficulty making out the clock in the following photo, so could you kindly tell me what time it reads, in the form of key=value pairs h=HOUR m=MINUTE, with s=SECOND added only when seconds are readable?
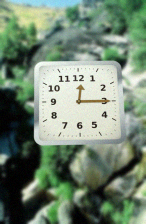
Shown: h=12 m=15
